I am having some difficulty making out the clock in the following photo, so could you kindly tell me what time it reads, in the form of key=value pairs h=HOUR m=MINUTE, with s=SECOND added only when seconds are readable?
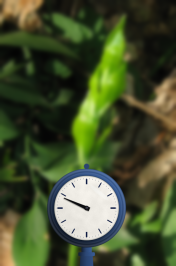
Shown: h=9 m=49
